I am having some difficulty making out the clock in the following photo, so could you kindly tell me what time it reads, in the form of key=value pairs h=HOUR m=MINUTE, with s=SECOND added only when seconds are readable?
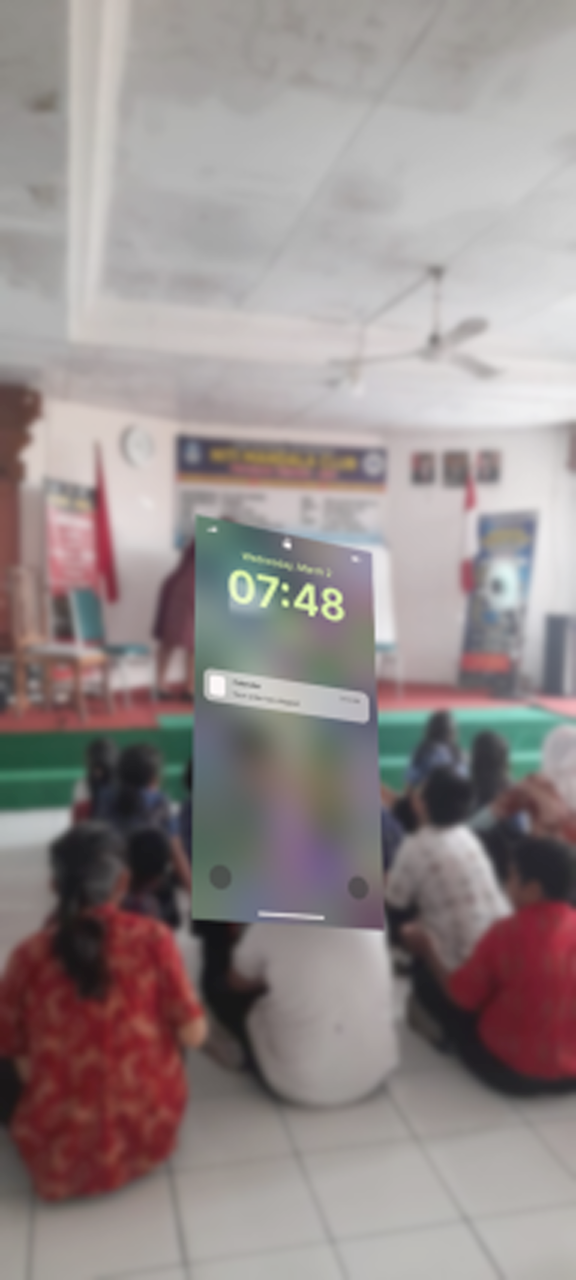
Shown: h=7 m=48
